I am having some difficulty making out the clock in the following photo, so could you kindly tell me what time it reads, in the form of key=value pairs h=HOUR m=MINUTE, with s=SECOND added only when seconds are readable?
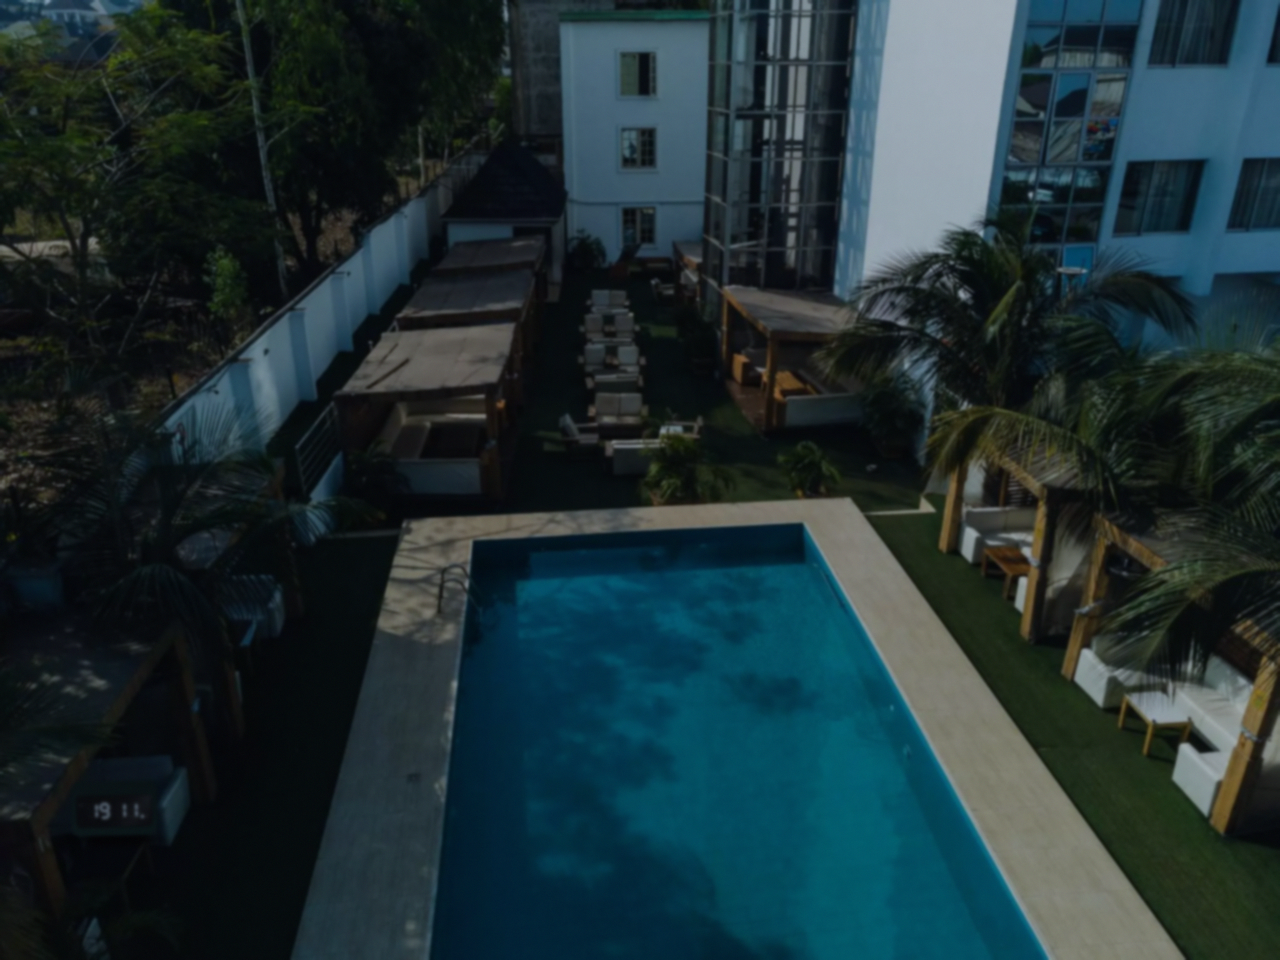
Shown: h=19 m=11
